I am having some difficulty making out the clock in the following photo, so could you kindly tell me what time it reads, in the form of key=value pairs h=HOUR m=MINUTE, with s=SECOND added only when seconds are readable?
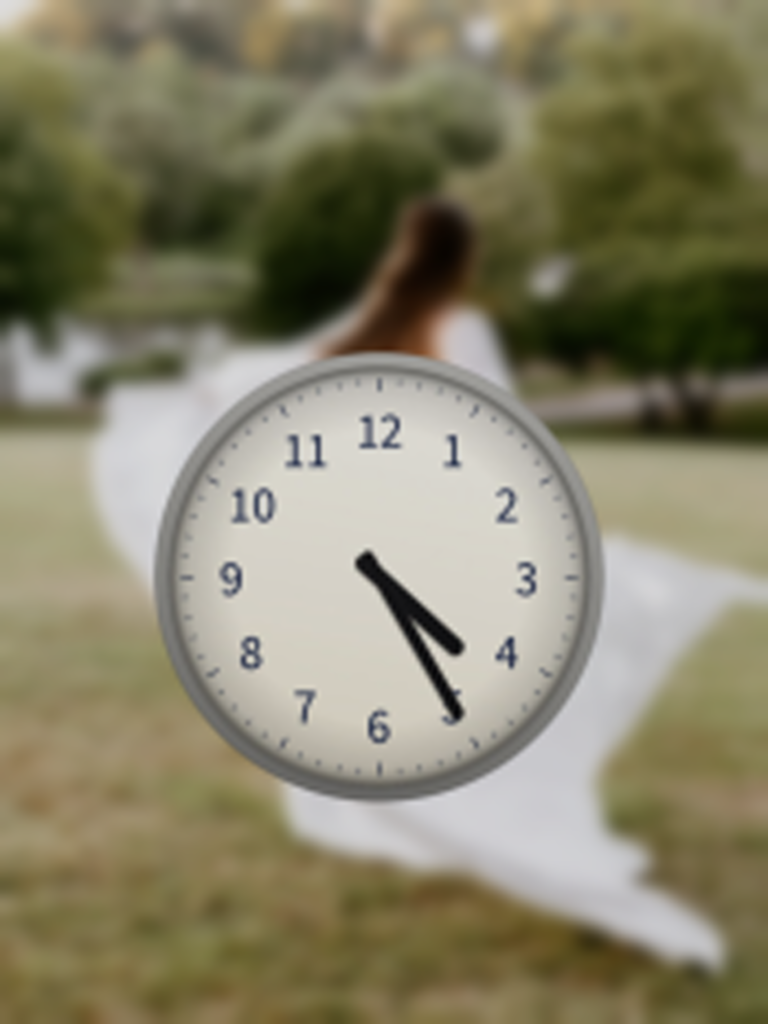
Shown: h=4 m=25
